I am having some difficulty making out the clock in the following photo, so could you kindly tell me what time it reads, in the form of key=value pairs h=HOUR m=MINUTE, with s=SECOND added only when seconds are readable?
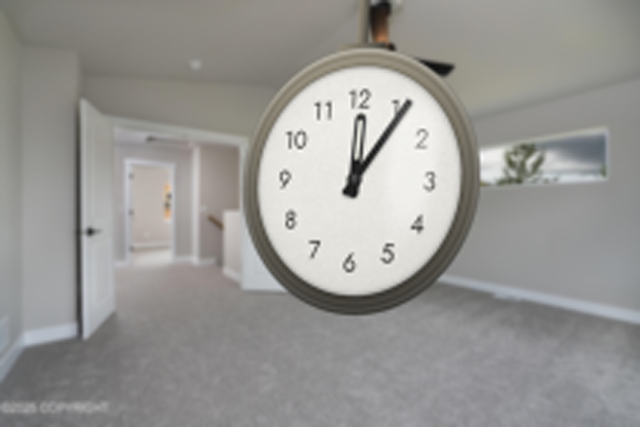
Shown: h=12 m=6
